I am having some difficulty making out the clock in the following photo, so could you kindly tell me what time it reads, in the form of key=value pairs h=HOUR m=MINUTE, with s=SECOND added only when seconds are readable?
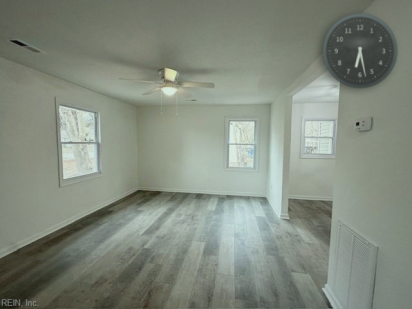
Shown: h=6 m=28
